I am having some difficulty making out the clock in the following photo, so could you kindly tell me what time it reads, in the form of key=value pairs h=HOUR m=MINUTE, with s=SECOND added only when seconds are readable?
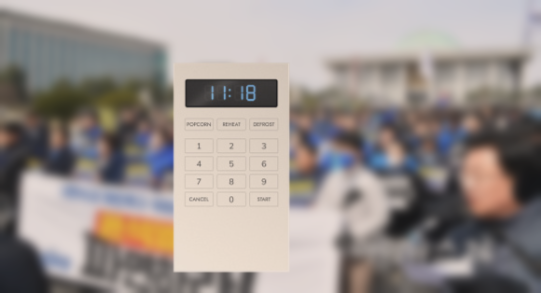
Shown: h=11 m=18
